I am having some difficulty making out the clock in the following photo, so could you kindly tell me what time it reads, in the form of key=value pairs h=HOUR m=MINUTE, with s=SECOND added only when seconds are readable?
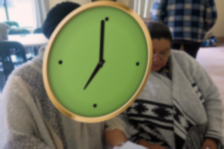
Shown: h=6 m=59
